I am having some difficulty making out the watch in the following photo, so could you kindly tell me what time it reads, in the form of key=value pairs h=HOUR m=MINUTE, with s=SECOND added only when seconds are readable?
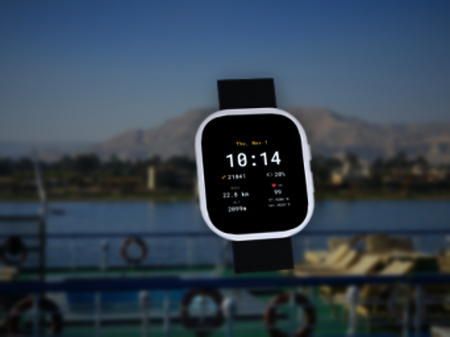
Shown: h=10 m=14
